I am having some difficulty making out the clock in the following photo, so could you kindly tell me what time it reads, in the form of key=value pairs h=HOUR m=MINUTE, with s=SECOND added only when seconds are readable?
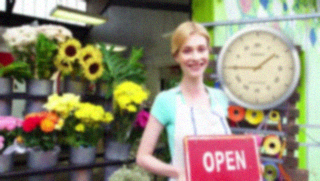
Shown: h=1 m=45
